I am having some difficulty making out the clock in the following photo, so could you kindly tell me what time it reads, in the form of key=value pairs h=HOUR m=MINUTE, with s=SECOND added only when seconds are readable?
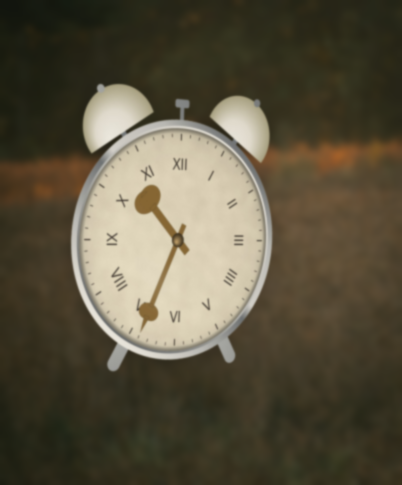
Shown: h=10 m=34
